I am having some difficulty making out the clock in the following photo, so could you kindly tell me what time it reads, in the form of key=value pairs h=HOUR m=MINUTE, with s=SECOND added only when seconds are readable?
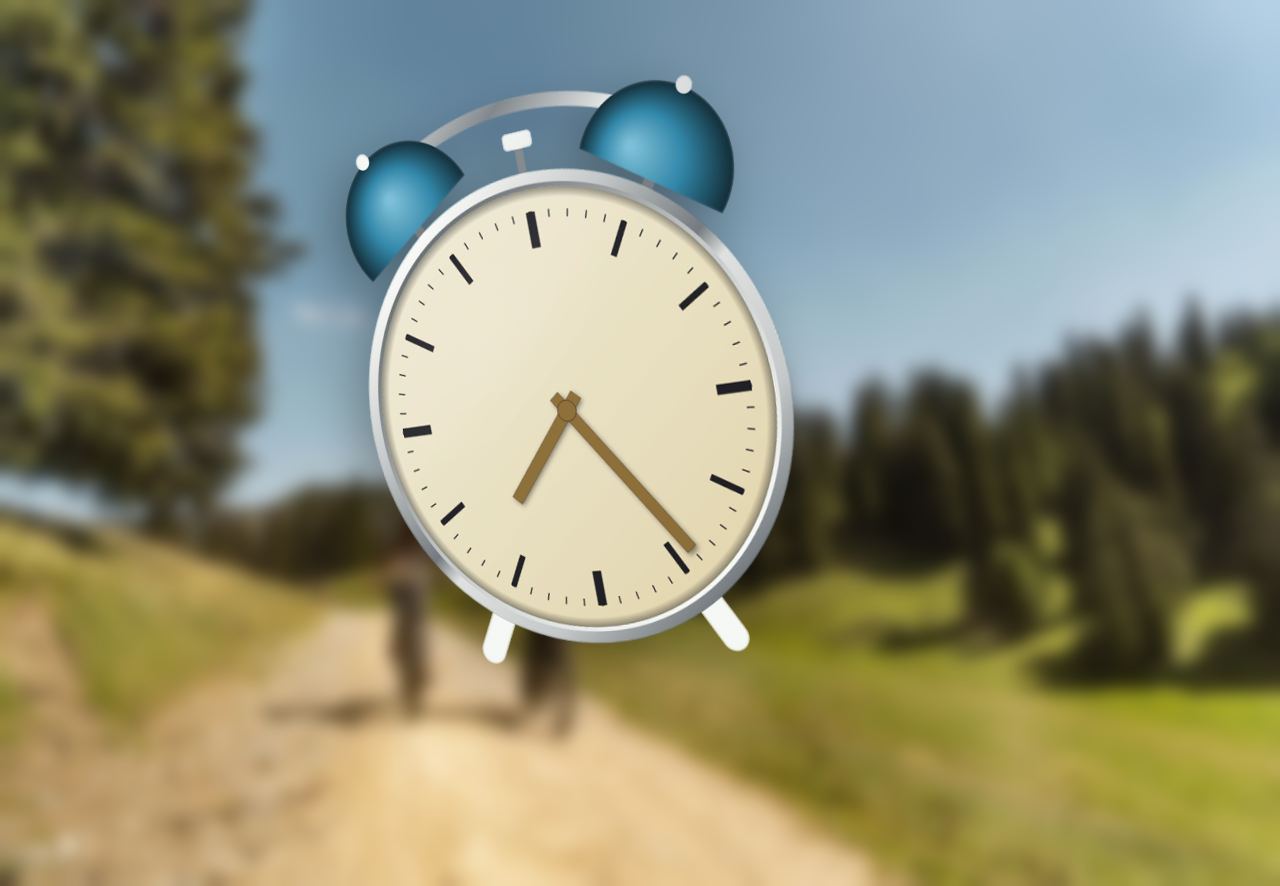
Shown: h=7 m=24
